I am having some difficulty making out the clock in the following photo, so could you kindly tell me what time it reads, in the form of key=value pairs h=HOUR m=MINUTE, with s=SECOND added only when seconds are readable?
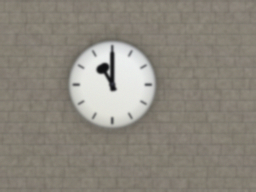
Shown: h=11 m=0
